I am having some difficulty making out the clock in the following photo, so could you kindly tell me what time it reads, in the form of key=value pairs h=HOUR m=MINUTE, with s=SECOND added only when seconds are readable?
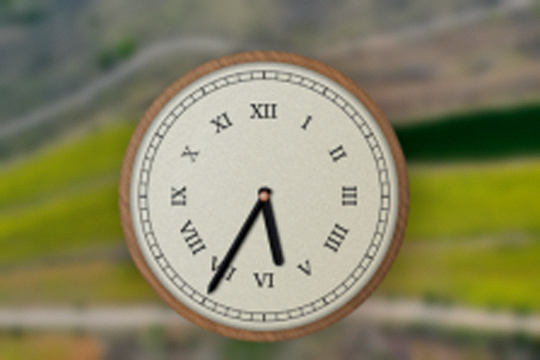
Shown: h=5 m=35
